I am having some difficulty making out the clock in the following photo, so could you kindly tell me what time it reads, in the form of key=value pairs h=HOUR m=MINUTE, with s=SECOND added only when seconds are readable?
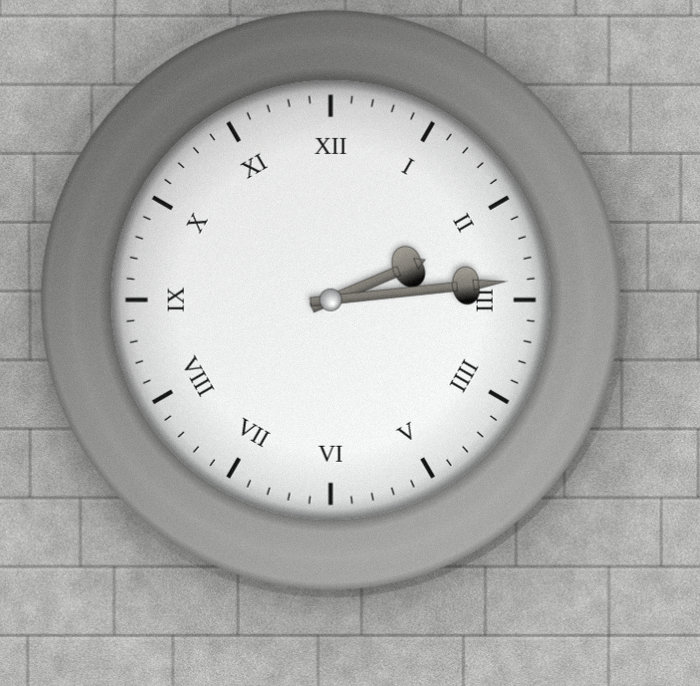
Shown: h=2 m=14
